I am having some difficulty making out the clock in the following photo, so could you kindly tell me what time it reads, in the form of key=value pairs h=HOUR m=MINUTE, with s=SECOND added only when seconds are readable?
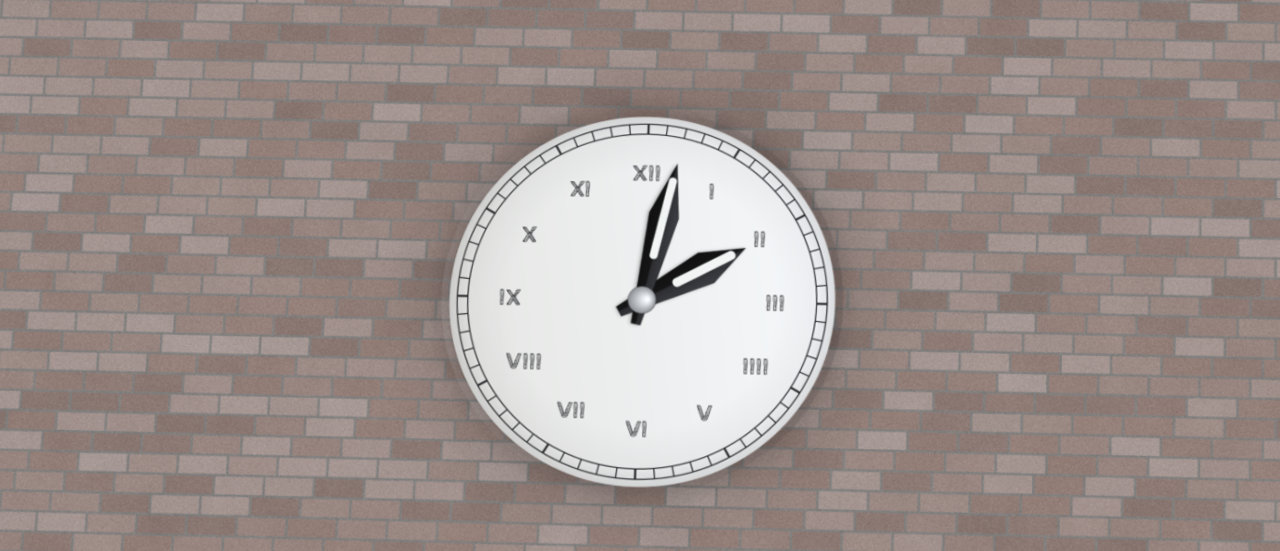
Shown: h=2 m=2
